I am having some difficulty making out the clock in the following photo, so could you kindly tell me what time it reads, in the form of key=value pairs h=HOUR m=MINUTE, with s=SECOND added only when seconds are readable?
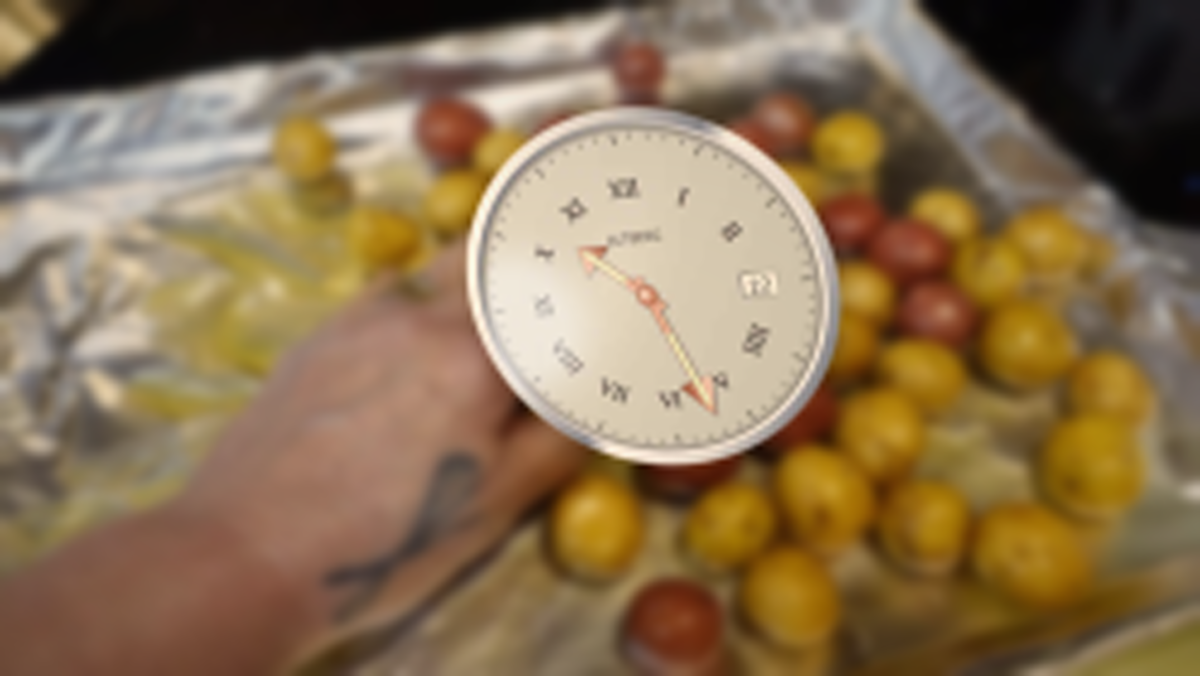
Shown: h=10 m=27
